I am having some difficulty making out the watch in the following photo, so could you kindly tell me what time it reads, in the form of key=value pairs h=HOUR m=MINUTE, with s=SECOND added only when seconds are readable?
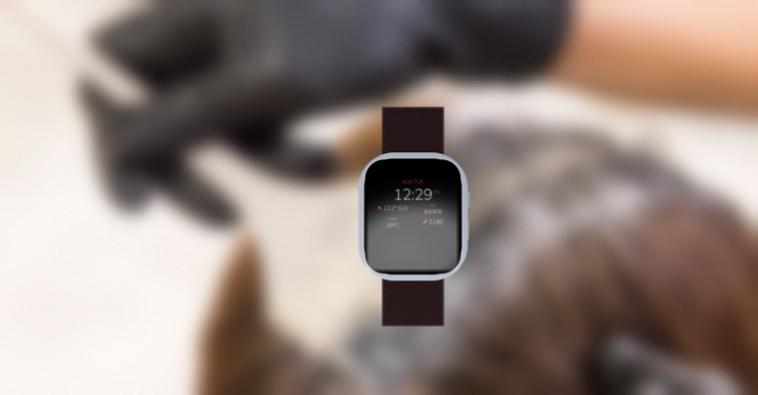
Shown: h=12 m=29
